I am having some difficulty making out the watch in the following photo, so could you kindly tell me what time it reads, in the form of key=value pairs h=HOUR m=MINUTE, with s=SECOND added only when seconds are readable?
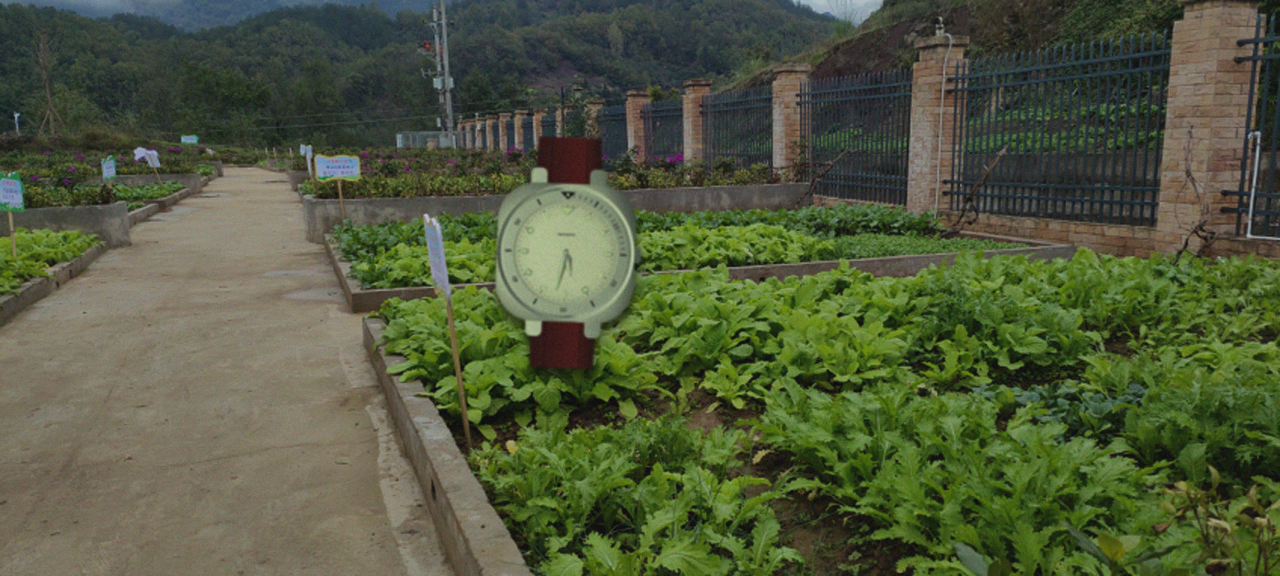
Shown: h=5 m=32
